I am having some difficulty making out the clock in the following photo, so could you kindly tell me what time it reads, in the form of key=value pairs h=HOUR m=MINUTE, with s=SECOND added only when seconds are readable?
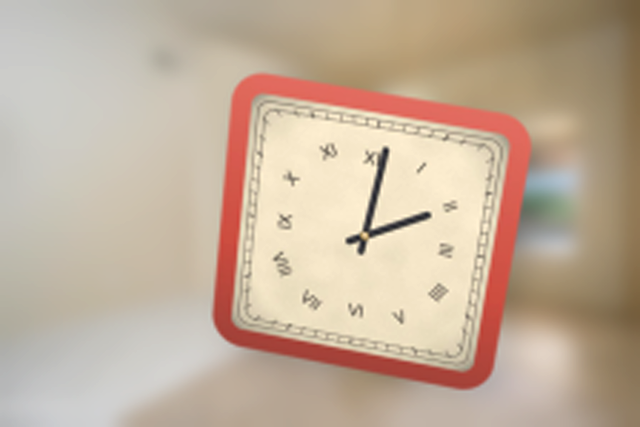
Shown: h=2 m=1
